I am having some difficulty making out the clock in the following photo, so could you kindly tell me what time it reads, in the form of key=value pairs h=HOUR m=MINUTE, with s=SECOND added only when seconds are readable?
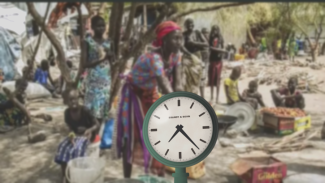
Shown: h=7 m=23
